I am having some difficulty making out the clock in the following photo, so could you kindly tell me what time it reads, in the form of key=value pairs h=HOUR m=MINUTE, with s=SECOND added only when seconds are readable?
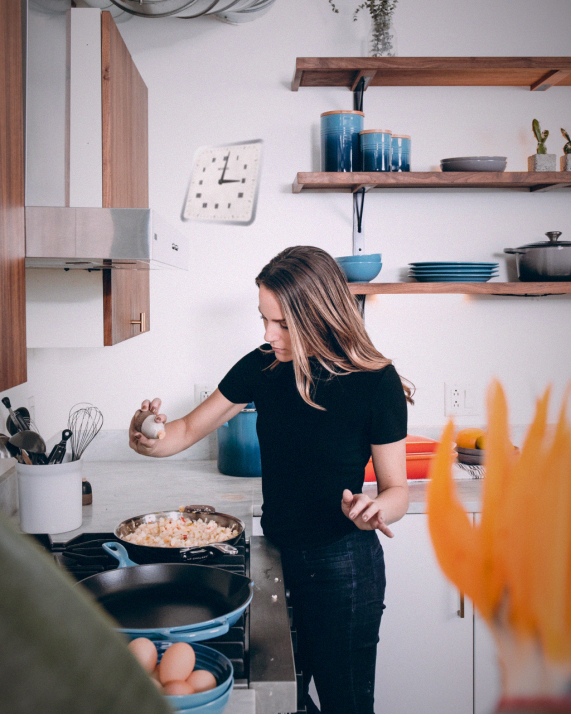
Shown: h=3 m=1
